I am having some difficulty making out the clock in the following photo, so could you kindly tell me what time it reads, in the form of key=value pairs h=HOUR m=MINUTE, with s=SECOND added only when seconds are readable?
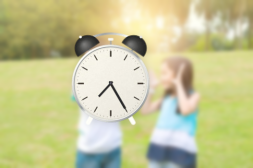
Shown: h=7 m=25
